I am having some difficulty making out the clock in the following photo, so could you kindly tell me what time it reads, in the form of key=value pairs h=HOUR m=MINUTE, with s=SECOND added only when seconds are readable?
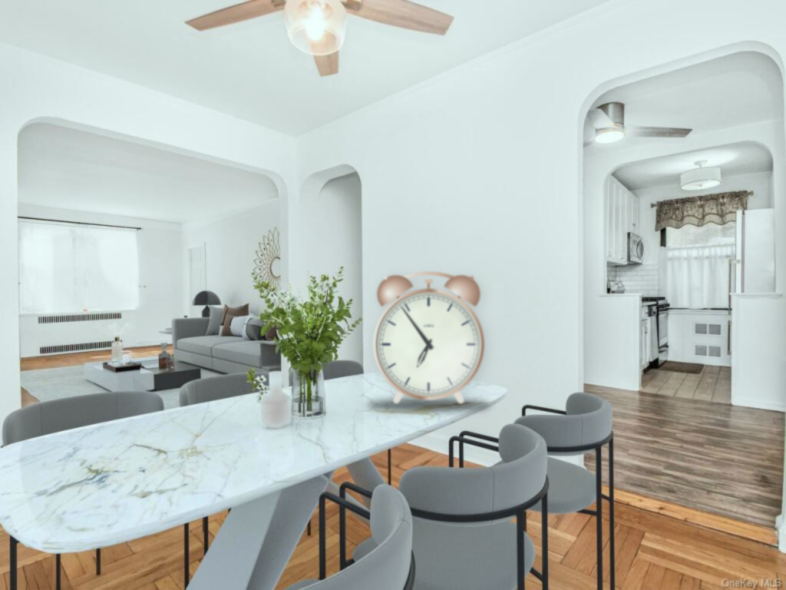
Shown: h=6 m=54
